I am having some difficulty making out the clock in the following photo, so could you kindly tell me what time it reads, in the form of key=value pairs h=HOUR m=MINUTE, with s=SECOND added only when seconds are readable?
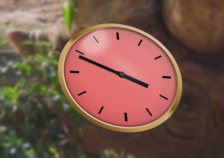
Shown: h=3 m=49
